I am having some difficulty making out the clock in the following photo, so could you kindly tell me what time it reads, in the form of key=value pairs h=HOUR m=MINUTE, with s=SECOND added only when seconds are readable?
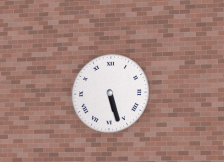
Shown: h=5 m=27
